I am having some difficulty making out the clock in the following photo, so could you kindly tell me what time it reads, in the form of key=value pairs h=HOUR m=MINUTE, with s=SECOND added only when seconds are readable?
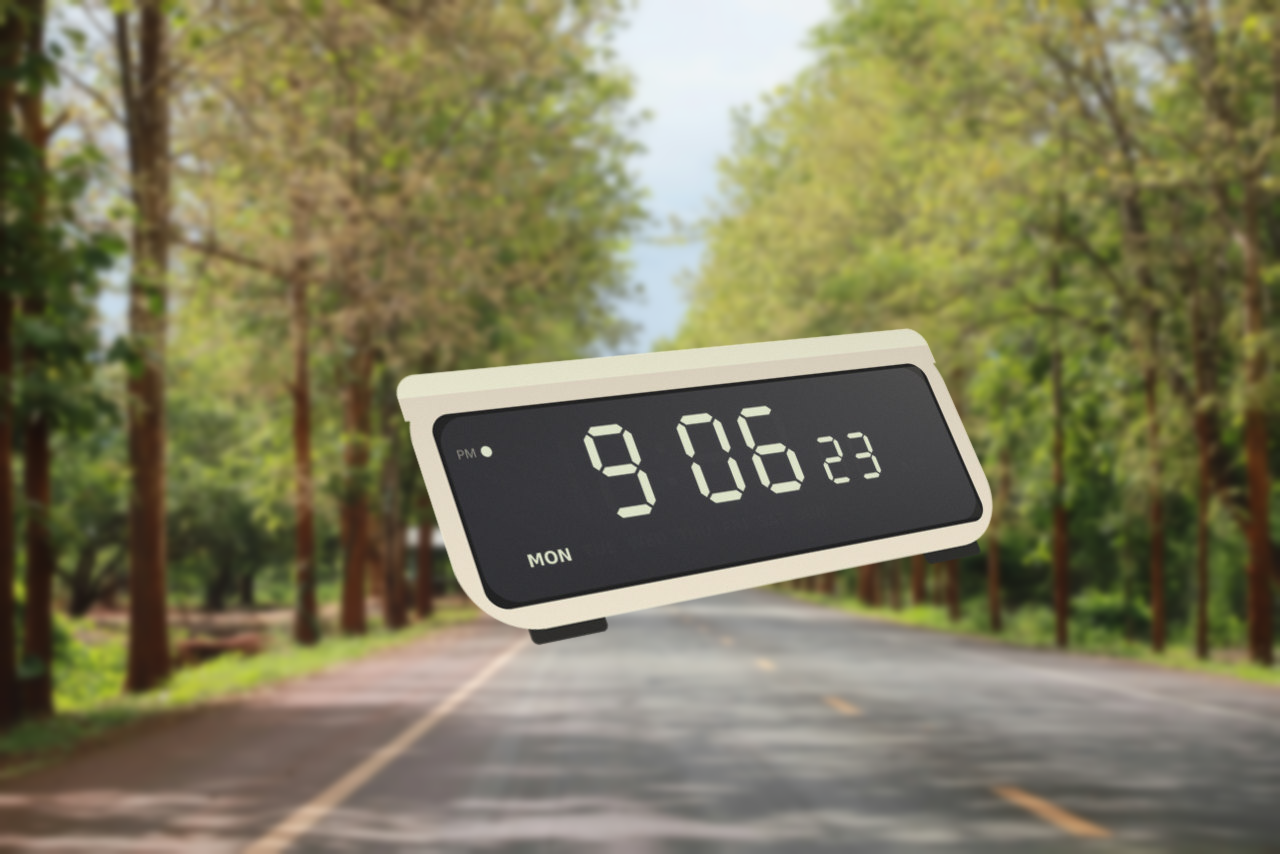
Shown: h=9 m=6 s=23
